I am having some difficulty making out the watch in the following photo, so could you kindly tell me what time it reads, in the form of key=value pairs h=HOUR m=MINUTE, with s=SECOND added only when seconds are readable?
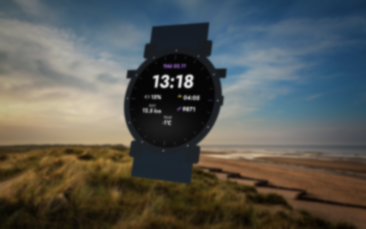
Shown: h=13 m=18
